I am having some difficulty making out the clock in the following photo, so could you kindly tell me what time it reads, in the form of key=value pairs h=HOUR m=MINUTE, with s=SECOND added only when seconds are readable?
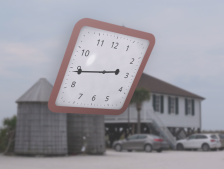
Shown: h=2 m=44
